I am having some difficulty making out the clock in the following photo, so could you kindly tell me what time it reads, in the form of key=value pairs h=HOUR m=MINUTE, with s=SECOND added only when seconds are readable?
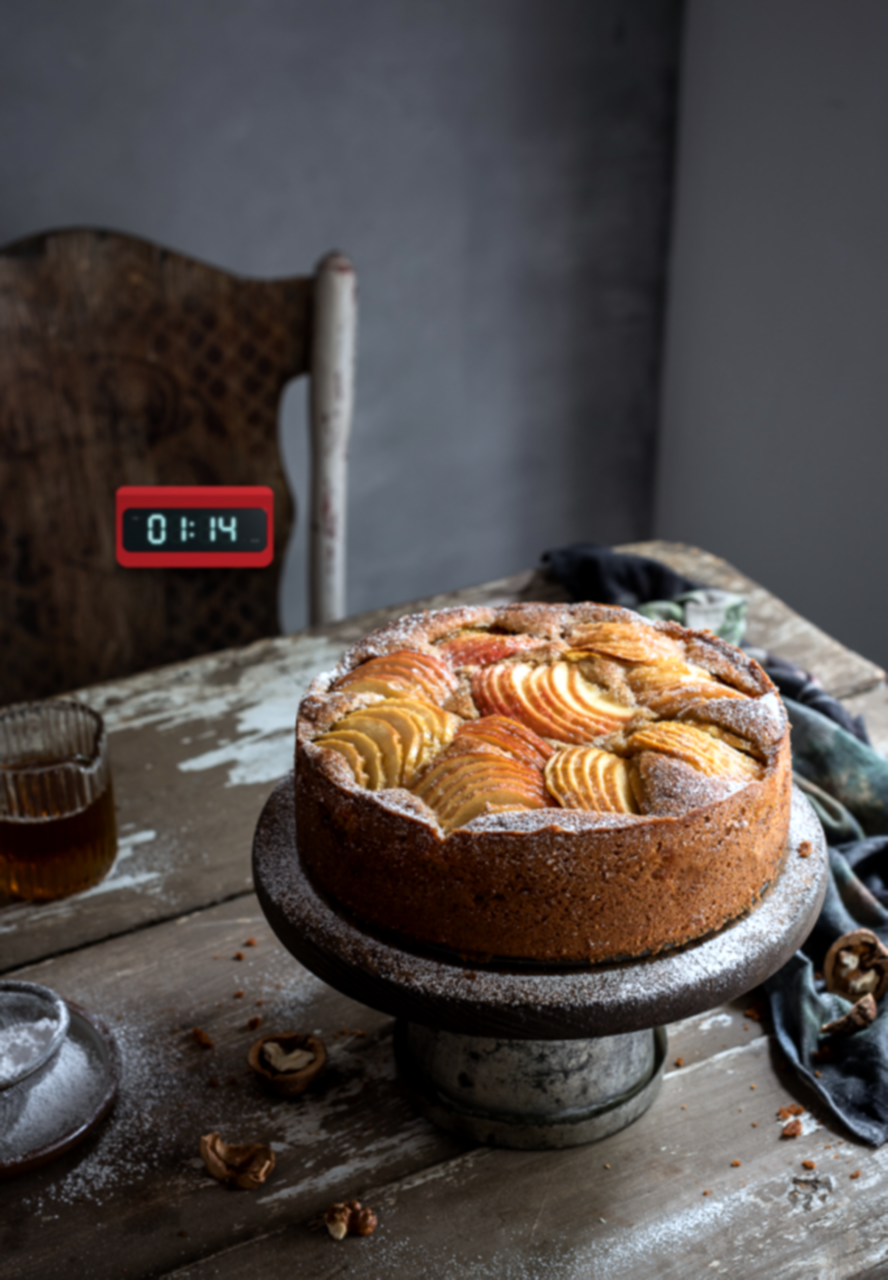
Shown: h=1 m=14
